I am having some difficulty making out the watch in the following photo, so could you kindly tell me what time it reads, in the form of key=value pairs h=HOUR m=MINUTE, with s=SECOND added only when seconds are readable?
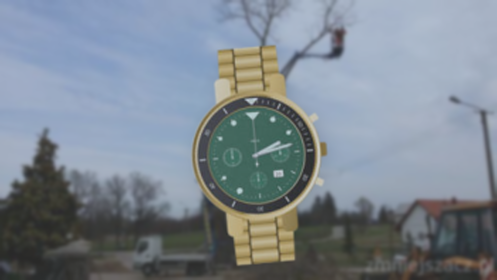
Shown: h=2 m=13
